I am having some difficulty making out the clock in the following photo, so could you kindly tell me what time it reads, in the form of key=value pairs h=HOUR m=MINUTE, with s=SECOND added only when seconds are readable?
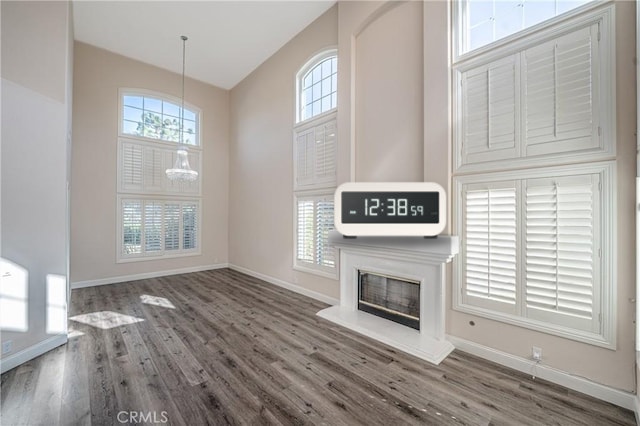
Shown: h=12 m=38 s=59
